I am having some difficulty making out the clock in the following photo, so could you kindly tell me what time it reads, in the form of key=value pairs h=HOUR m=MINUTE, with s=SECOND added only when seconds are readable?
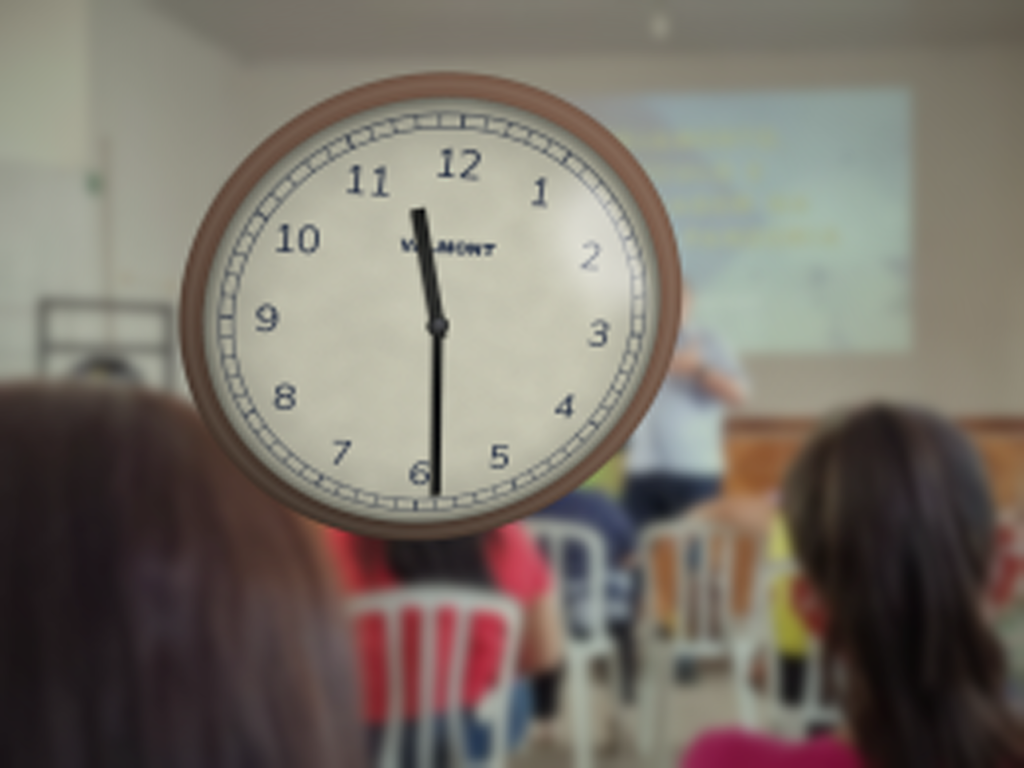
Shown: h=11 m=29
